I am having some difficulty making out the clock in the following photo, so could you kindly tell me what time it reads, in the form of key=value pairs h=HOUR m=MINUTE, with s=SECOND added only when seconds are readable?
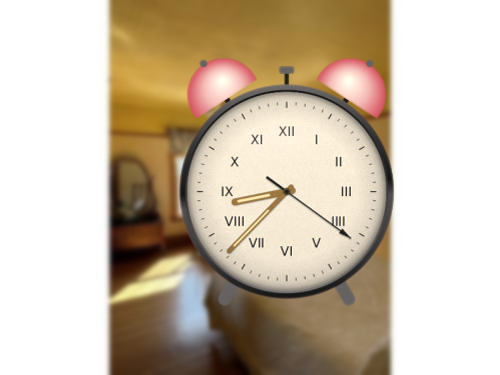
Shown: h=8 m=37 s=21
